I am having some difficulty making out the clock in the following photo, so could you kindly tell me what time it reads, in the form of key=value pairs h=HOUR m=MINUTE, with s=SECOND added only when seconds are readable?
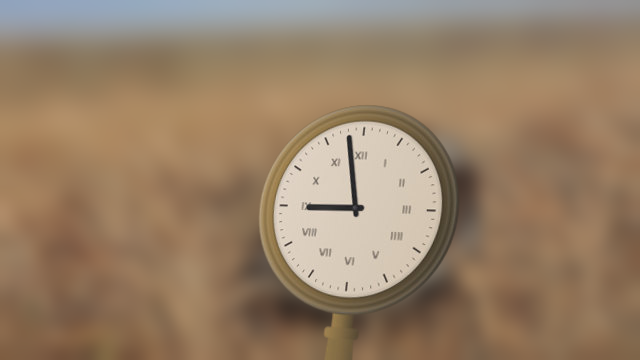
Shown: h=8 m=58
